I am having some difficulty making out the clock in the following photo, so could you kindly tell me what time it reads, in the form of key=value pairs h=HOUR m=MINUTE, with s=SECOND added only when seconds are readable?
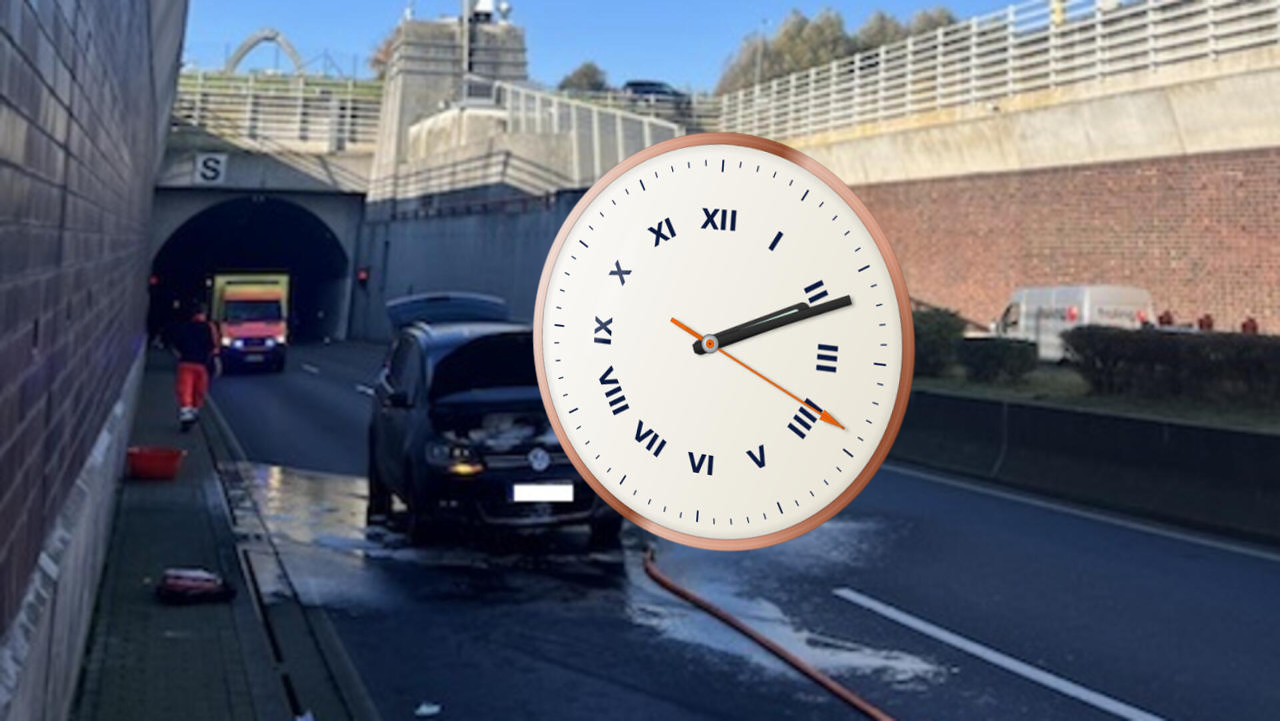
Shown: h=2 m=11 s=19
